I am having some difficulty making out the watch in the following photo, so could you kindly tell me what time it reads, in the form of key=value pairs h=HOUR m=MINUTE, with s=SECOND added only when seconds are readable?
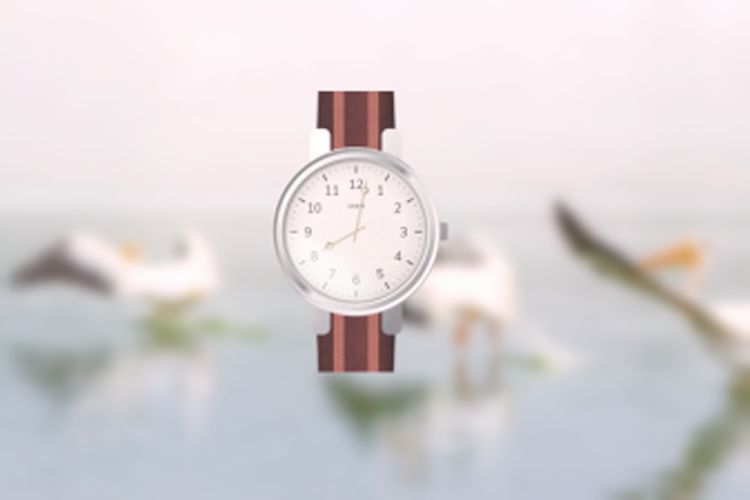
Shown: h=8 m=2
